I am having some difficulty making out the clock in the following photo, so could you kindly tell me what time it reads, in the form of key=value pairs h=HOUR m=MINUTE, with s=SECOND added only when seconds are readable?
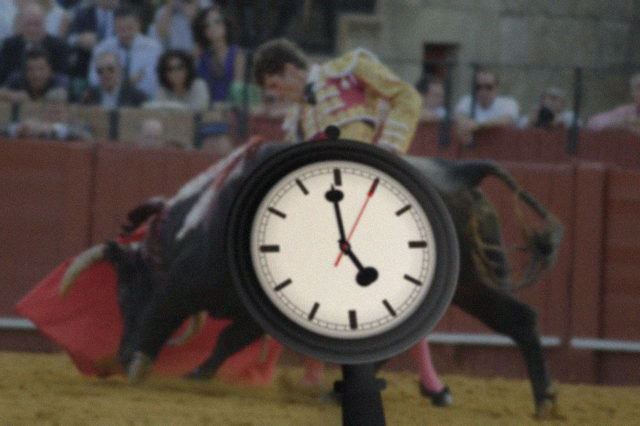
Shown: h=4 m=59 s=5
